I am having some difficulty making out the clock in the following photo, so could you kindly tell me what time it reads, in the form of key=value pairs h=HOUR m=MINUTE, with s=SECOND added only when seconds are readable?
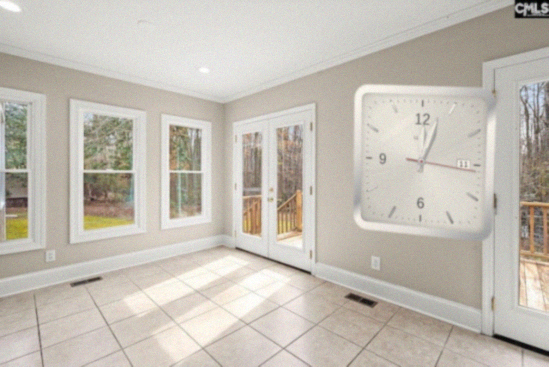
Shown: h=12 m=3 s=16
